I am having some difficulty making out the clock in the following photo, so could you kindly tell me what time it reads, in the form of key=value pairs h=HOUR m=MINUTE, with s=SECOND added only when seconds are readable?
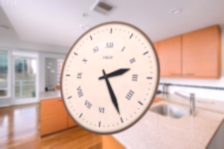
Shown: h=2 m=25
